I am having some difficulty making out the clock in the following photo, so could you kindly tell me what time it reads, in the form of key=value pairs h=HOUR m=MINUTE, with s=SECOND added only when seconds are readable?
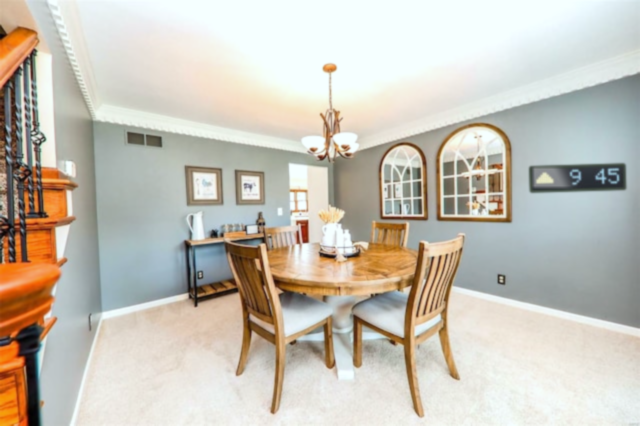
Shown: h=9 m=45
